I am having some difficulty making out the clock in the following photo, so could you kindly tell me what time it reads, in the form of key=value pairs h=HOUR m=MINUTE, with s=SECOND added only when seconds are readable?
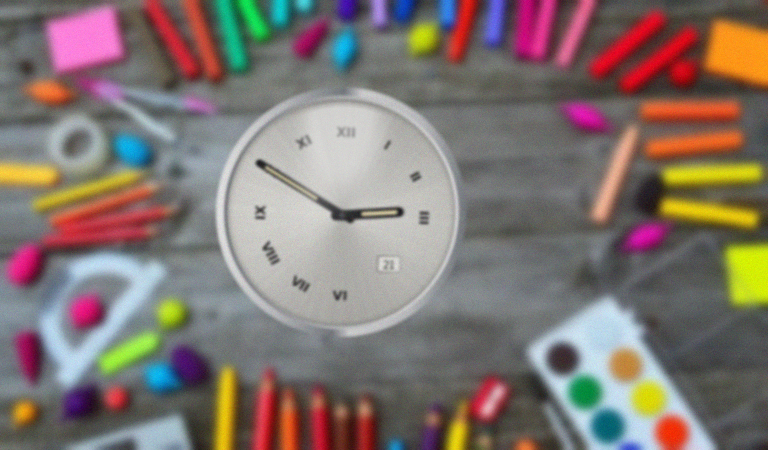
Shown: h=2 m=50
